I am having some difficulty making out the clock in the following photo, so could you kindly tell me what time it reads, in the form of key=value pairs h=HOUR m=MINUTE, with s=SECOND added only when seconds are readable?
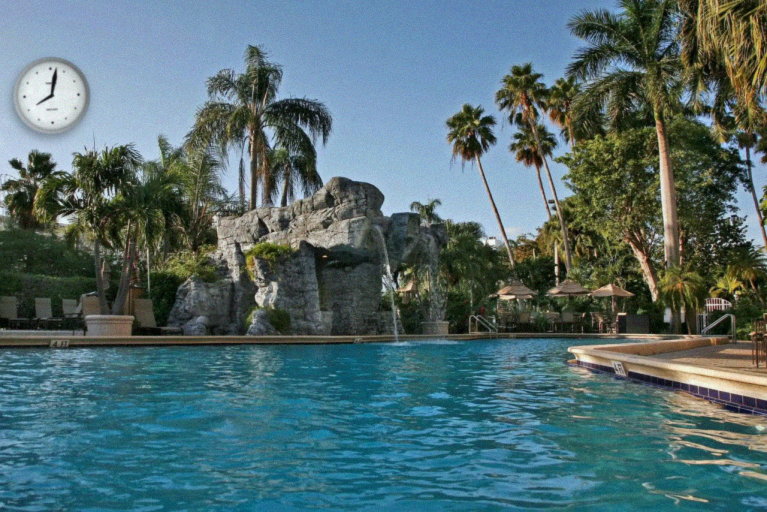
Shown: h=8 m=2
